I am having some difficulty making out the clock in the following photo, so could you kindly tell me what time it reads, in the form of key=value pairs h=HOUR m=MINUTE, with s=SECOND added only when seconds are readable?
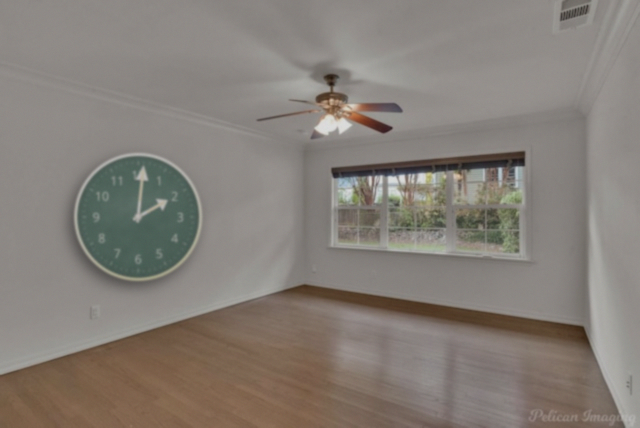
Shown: h=2 m=1
